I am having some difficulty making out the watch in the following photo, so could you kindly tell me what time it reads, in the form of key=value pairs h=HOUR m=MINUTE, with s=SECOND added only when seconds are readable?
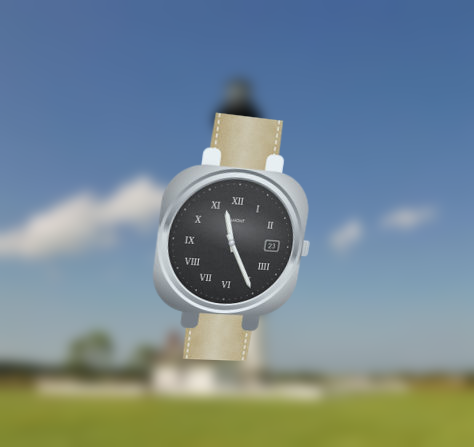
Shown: h=11 m=25
